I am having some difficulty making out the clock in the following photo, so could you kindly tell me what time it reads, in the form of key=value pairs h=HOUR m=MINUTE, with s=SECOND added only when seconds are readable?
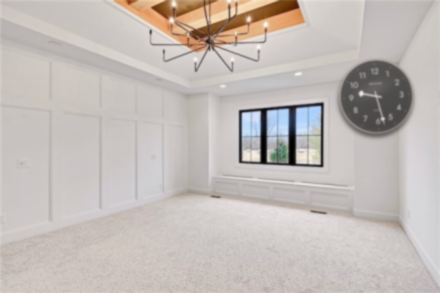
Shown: h=9 m=28
